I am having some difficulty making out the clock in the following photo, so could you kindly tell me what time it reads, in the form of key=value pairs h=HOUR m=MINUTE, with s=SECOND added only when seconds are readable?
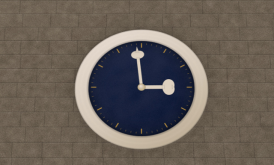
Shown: h=2 m=59
